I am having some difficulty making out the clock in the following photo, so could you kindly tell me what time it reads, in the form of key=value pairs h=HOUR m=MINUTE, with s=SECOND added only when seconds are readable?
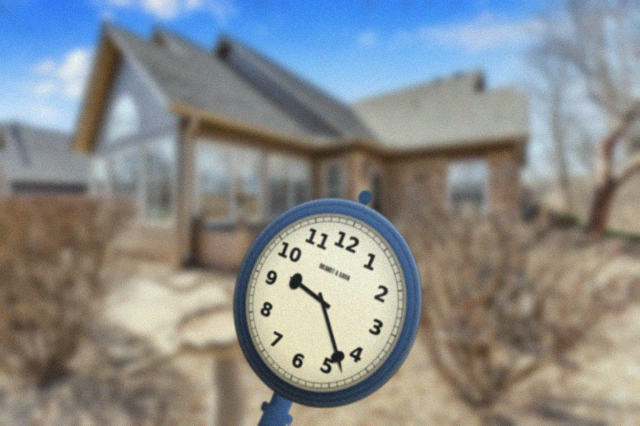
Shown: h=9 m=23
